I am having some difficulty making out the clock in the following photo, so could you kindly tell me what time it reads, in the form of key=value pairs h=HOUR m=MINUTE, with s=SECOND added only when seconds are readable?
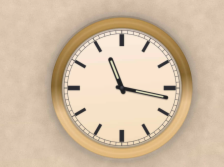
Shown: h=11 m=17
